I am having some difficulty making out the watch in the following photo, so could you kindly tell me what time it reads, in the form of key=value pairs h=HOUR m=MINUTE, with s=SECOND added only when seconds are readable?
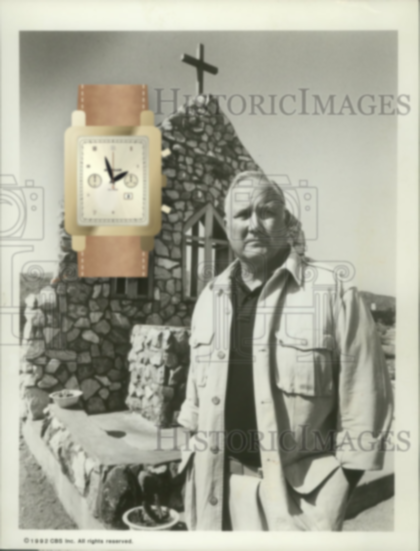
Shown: h=1 m=57
